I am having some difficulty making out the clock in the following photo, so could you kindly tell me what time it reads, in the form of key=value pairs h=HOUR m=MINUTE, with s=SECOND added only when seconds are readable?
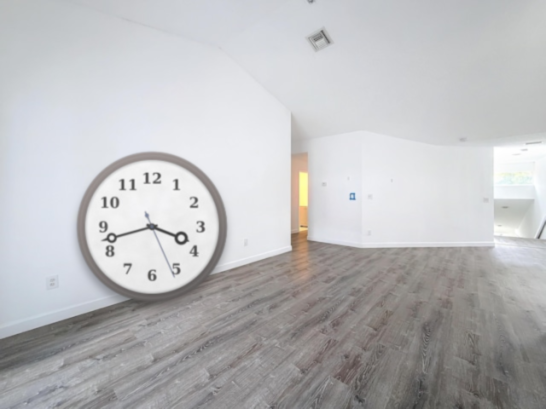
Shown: h=3 m=42 s=26
